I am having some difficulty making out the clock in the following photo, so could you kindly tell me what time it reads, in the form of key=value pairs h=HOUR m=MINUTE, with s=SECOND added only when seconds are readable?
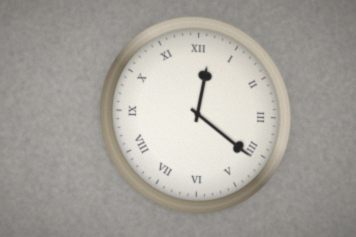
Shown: h=12 m=21
